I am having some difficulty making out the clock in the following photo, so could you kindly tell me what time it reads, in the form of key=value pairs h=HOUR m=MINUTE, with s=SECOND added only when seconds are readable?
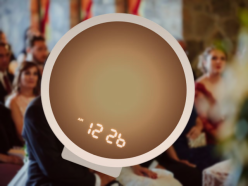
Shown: h=12 m=26
